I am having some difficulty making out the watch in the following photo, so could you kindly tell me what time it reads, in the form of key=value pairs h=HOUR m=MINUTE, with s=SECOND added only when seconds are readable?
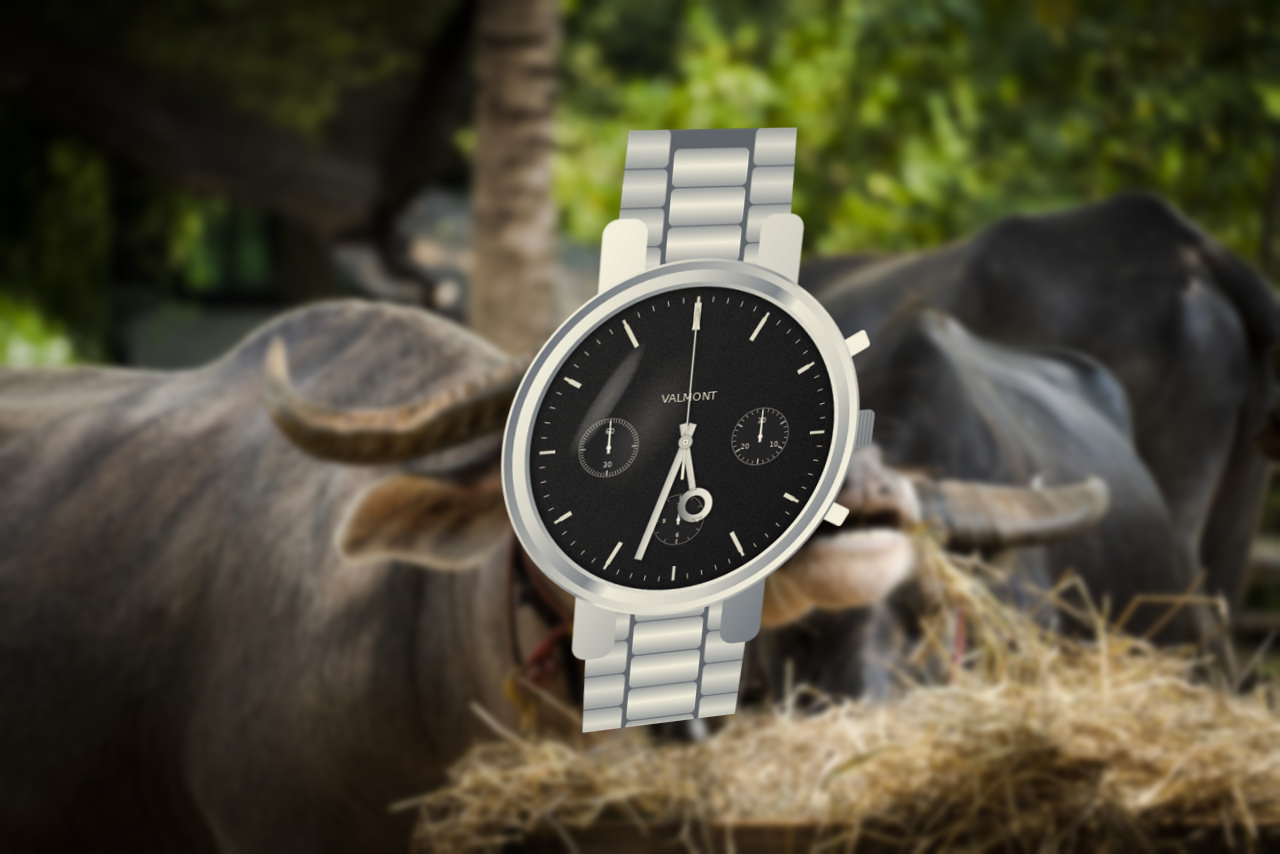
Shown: h=5 m=33
